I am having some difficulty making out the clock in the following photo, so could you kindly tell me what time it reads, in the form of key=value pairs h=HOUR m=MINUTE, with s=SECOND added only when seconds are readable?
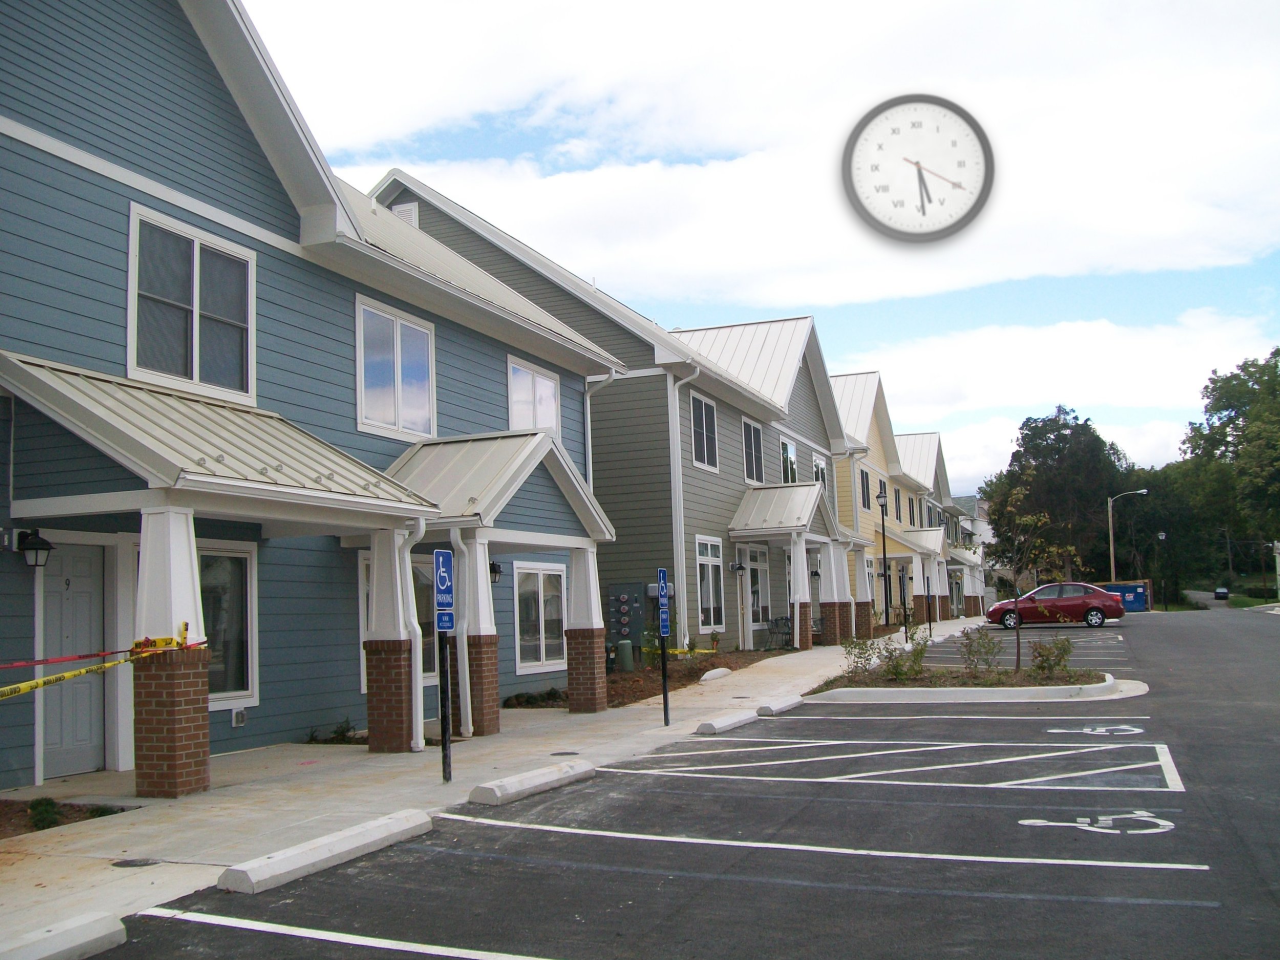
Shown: h=5 m=29 s=20
